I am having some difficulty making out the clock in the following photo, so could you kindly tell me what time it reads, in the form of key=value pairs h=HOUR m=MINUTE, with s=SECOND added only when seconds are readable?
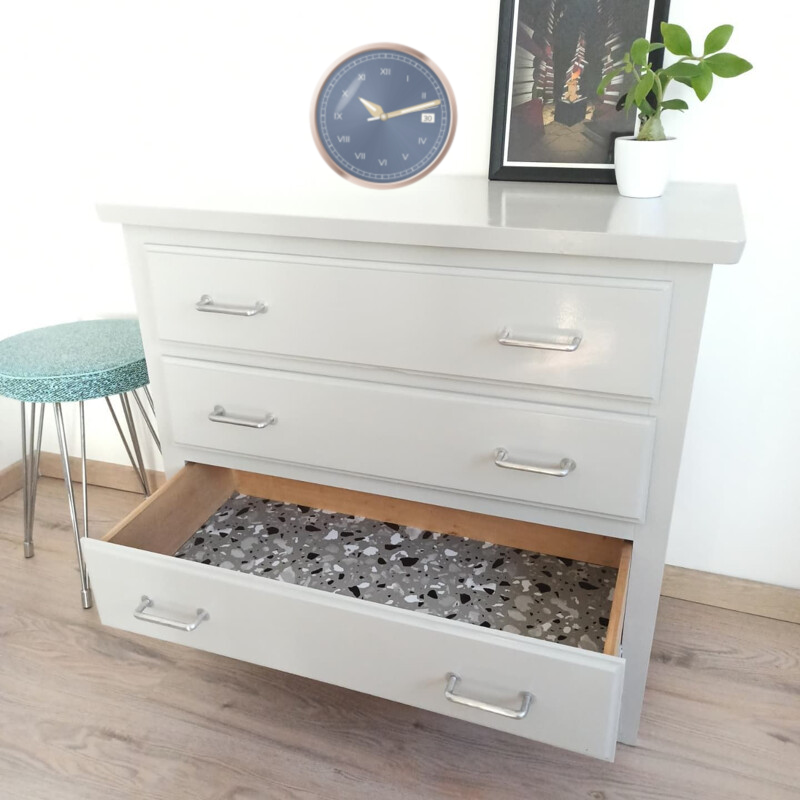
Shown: h=10 m=12 s=13
